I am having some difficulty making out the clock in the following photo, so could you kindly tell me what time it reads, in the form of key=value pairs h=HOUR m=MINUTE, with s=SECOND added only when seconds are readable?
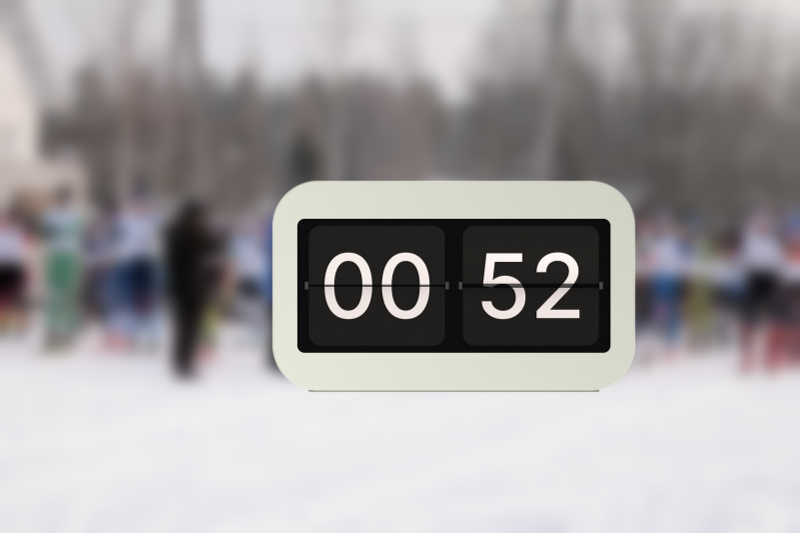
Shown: h=0 m=52
